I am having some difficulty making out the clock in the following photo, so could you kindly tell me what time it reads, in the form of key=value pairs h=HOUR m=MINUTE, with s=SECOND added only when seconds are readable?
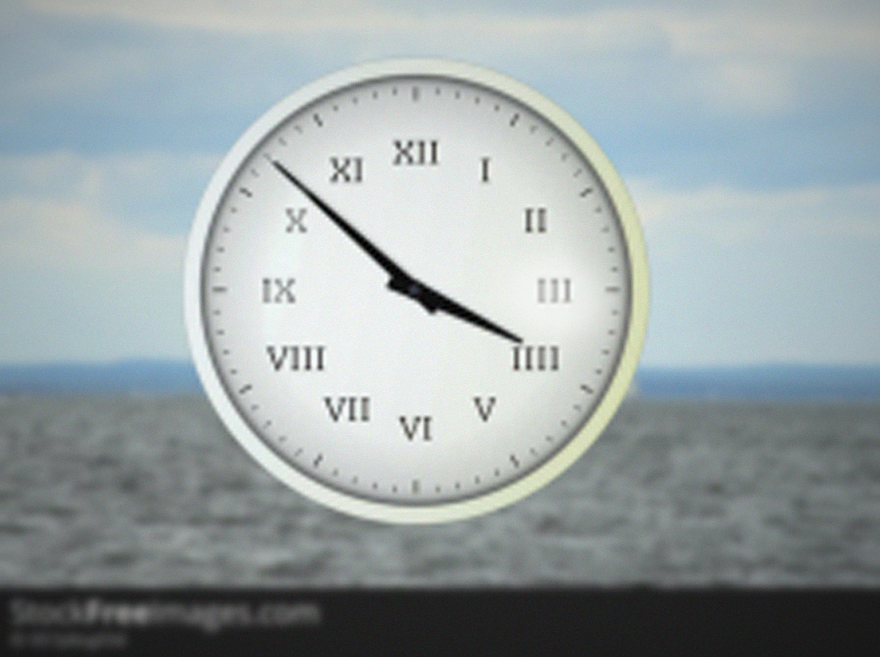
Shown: h=3 m=52
